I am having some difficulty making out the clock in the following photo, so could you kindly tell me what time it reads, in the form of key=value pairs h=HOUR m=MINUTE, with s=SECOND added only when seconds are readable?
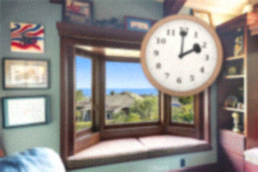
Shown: h=2 m=0
